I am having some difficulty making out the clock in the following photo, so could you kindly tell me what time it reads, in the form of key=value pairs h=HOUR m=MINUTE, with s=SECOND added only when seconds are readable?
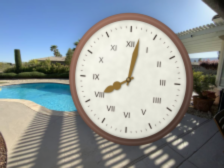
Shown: h=8 m=2
